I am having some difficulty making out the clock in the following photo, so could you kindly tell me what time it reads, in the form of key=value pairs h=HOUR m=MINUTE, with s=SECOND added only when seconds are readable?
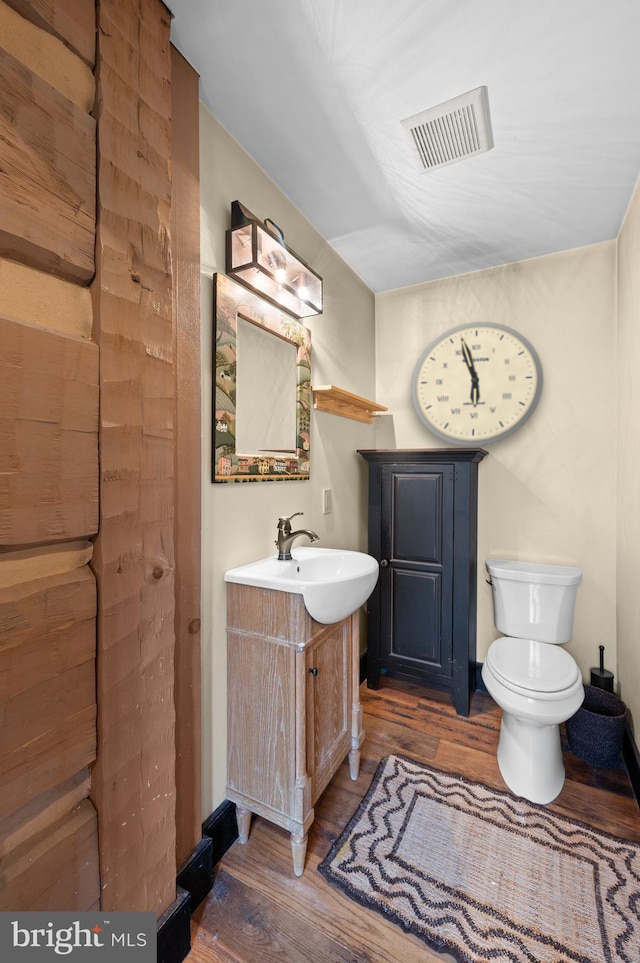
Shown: h=5 m=57
